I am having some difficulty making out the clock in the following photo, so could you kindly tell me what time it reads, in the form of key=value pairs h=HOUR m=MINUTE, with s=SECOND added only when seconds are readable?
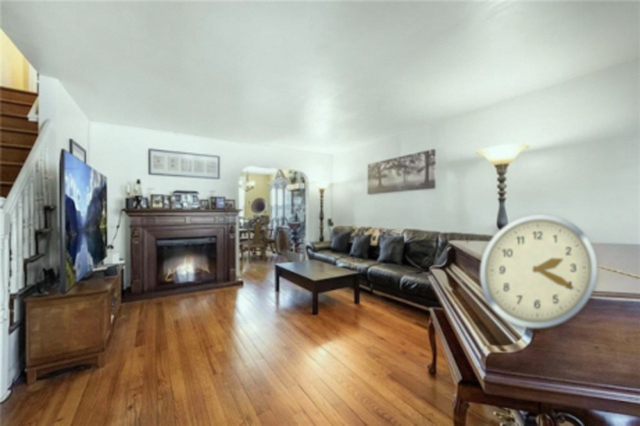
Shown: h=2 m=20
